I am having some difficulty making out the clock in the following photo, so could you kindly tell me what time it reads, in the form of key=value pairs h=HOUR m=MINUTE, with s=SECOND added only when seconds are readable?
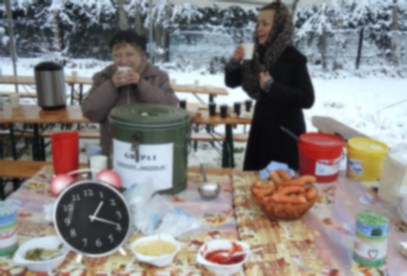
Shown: h=1 m=19
